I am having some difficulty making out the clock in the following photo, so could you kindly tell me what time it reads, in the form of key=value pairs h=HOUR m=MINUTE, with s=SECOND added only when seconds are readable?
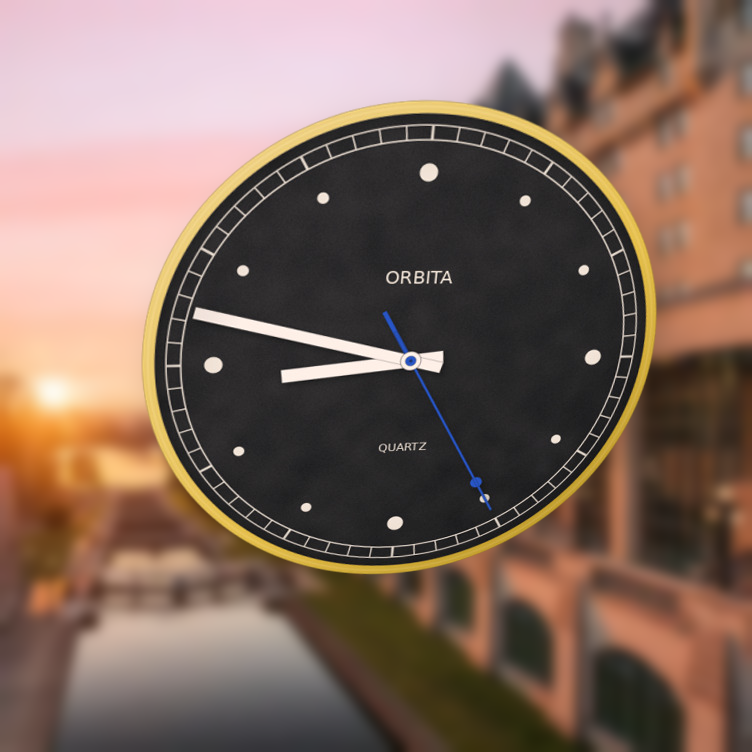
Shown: h=8 m=47 s=25
